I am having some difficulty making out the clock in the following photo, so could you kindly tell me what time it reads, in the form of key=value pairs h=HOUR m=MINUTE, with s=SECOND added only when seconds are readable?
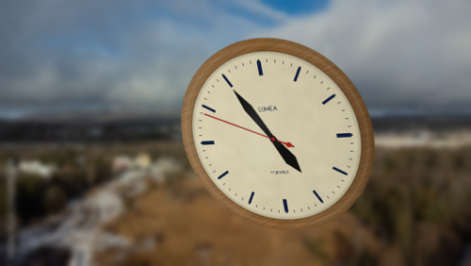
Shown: h=4 m=54 s=49
